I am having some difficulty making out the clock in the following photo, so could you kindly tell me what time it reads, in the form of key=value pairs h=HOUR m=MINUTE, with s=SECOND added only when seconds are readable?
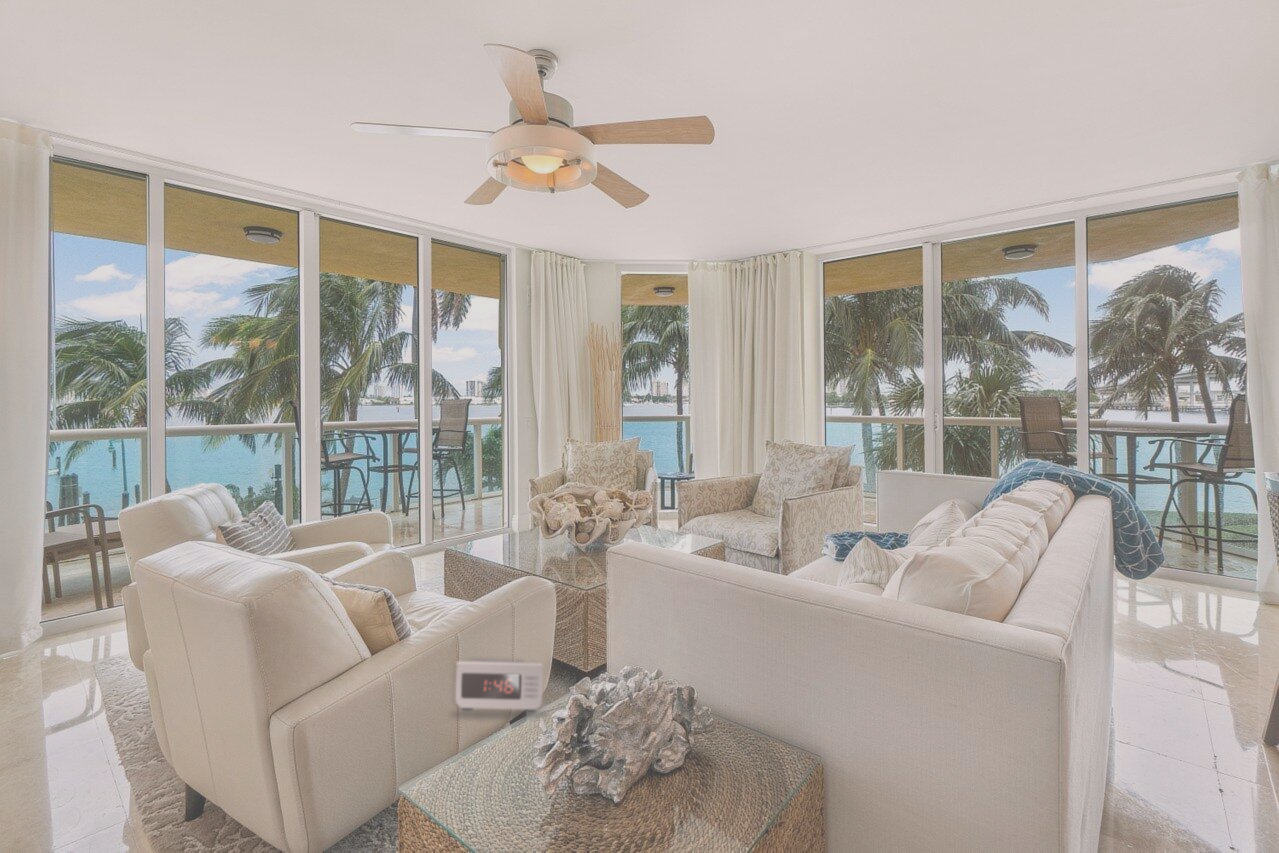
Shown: h=1 m=46
